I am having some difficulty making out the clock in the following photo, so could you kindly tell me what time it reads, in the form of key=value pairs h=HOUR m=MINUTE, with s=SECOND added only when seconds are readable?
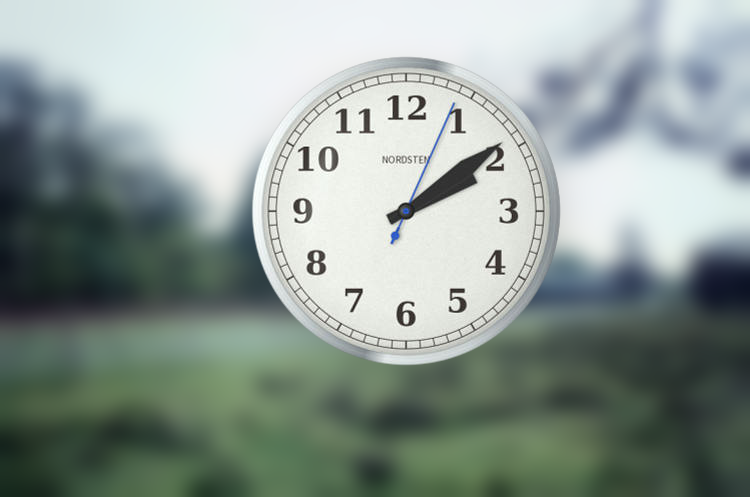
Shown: h=2 m=9 s=4
